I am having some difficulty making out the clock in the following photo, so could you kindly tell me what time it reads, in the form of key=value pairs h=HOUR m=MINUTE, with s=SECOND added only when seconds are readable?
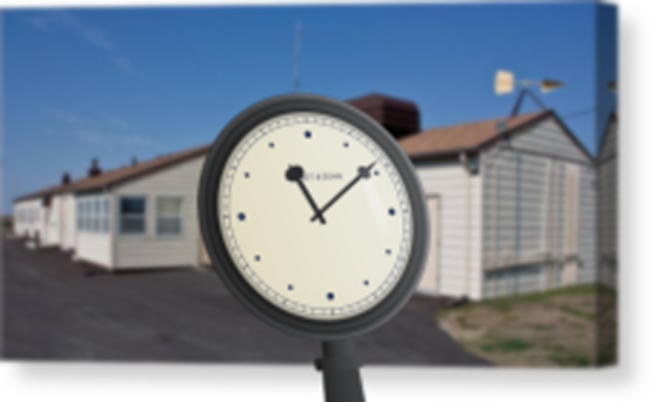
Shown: h=11 m=9
